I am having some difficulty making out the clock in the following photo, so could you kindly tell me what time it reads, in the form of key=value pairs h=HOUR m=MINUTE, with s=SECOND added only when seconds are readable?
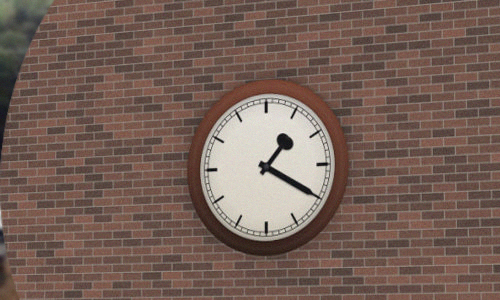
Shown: h=1 m=20
